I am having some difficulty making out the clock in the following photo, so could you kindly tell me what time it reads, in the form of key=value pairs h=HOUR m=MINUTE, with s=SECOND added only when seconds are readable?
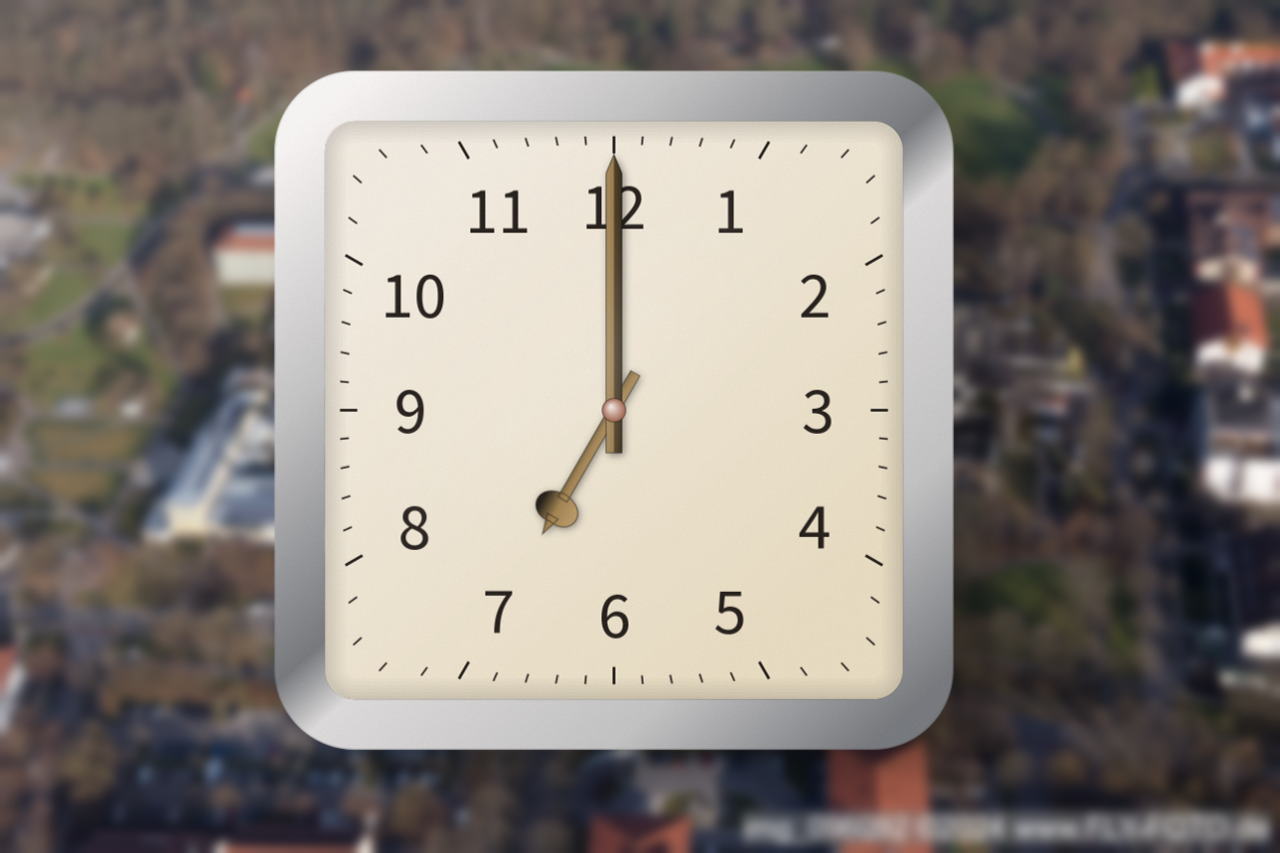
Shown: h=7 m=0
